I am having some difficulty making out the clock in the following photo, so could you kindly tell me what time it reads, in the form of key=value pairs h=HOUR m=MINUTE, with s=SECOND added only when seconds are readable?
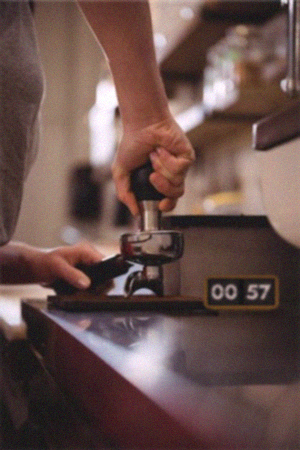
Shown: h=0 m=57
